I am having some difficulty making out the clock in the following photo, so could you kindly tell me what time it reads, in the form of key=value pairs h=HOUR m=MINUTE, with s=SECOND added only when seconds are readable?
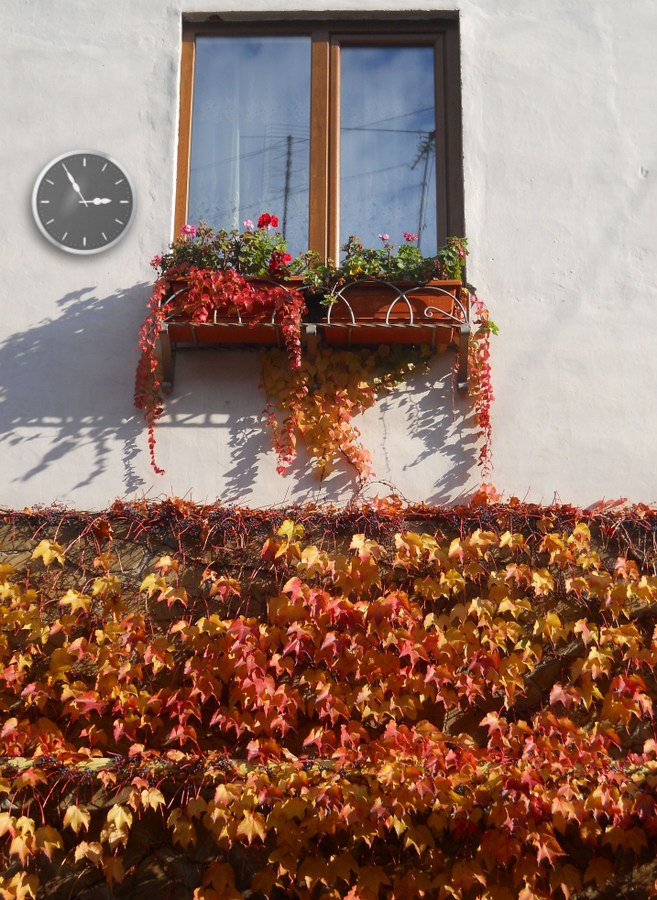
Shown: h=2 m=55
